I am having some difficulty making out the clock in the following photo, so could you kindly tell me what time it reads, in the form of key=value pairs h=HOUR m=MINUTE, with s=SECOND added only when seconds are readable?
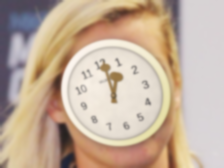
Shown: h=1 m=1
